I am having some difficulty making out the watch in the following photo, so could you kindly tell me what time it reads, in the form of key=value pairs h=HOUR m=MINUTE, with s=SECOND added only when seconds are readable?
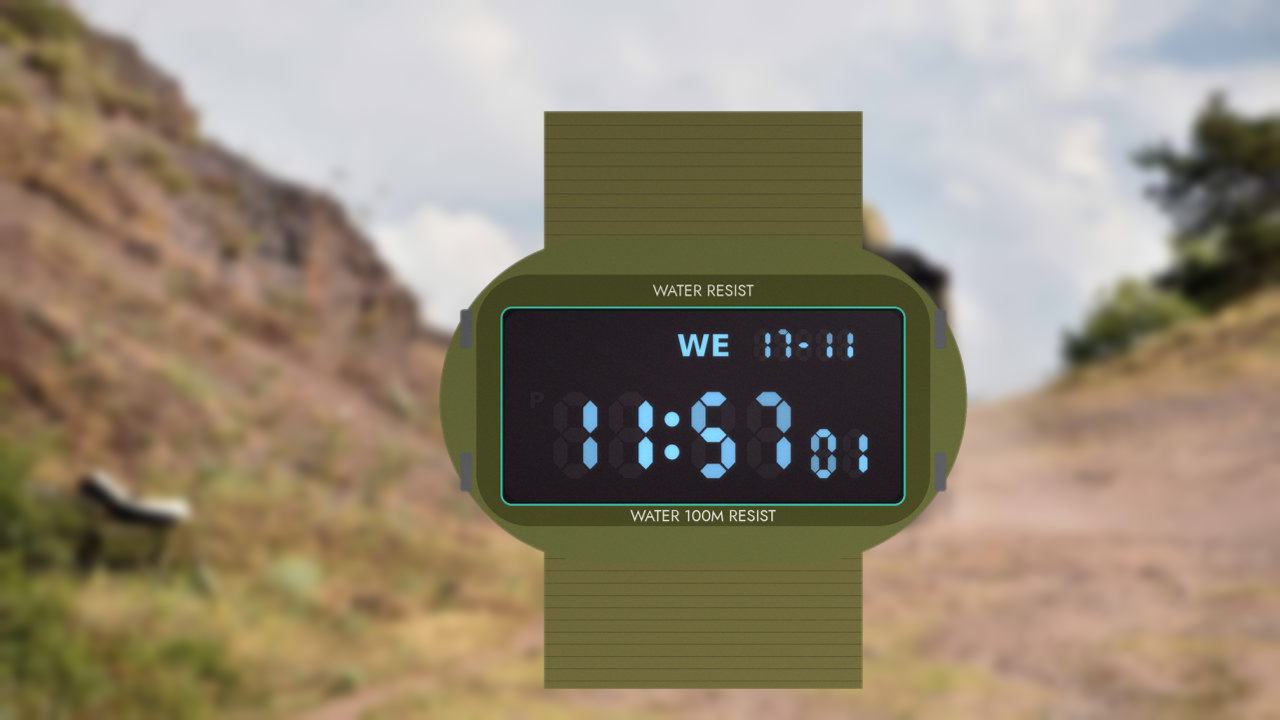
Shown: h=11 m=57 s=1
